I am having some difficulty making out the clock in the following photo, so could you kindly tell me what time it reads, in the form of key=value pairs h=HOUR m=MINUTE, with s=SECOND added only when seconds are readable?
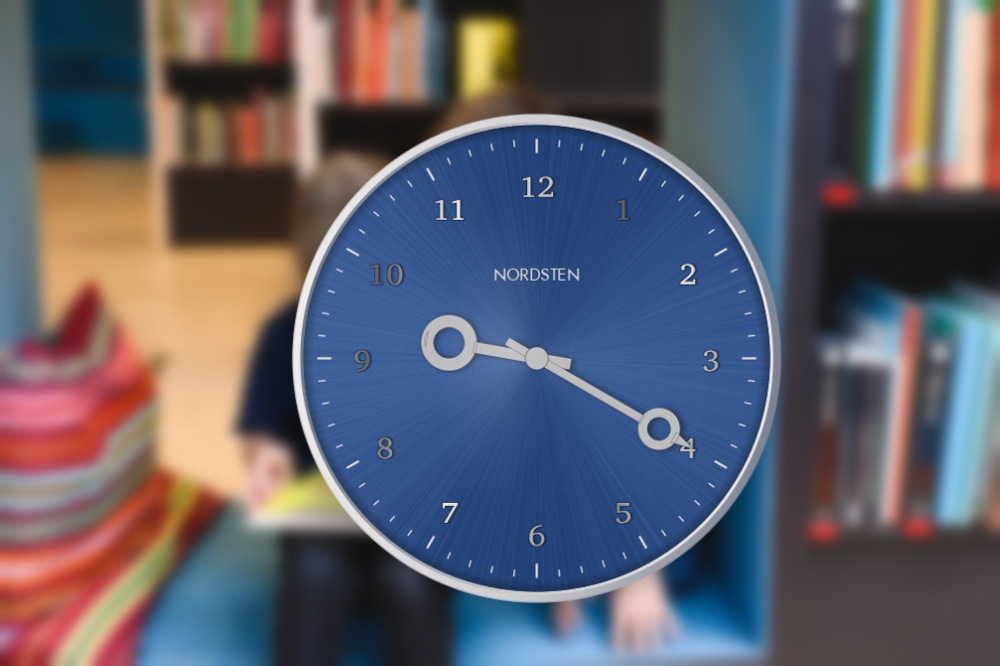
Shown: h=9 m=20
